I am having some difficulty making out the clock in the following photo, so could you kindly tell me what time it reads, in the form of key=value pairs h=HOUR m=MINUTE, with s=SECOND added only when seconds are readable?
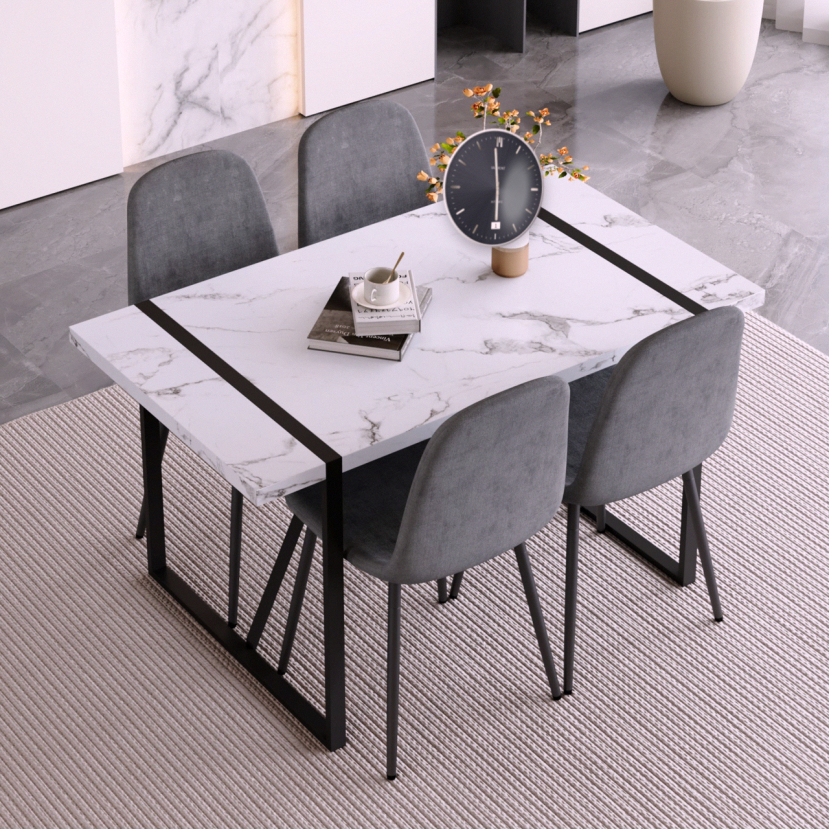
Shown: h=5 m=59
